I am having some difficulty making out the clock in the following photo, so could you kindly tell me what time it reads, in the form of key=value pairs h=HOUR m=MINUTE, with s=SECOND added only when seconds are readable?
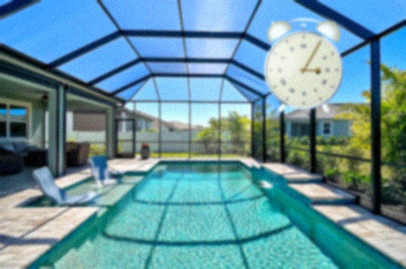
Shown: h=3 m=5
